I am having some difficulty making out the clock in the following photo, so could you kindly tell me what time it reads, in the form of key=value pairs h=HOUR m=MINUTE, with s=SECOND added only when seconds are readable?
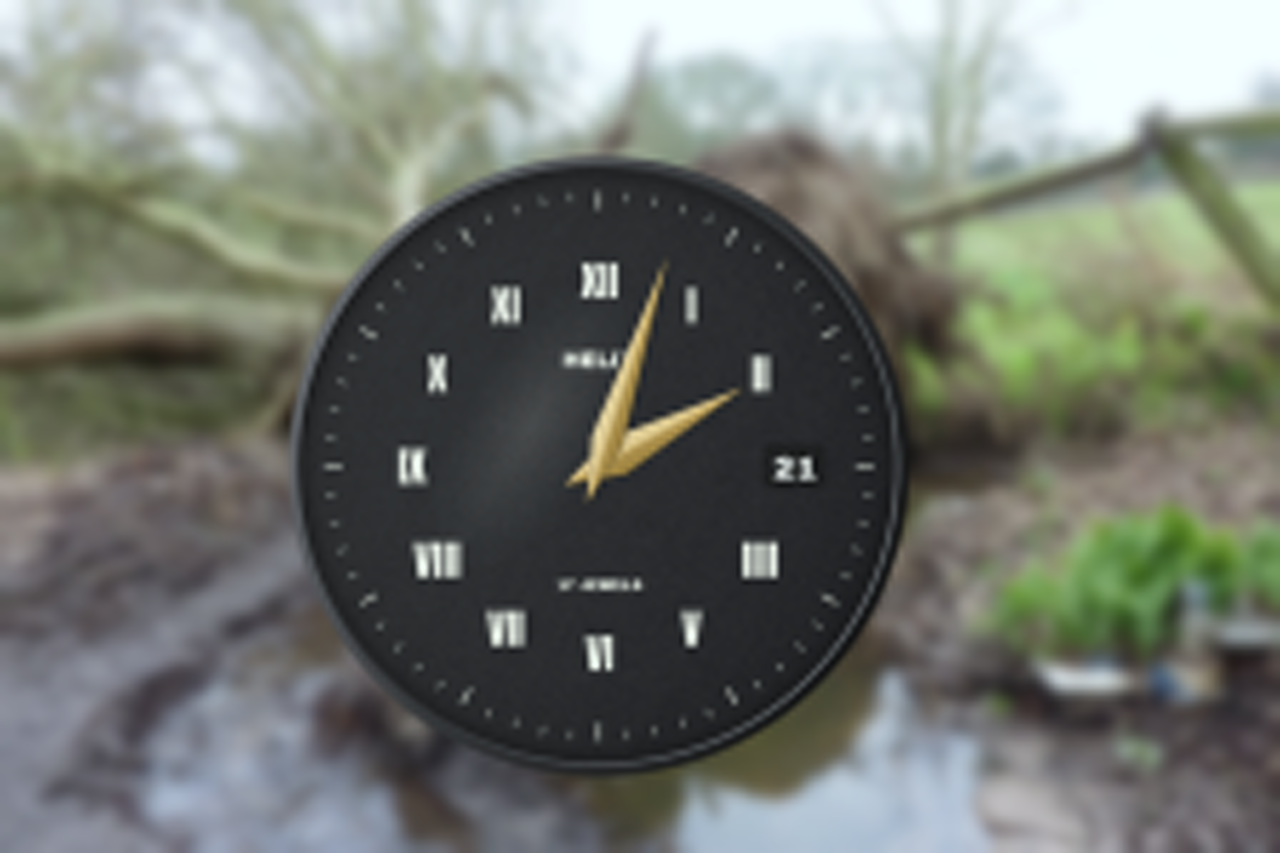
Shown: h=2 m=3
